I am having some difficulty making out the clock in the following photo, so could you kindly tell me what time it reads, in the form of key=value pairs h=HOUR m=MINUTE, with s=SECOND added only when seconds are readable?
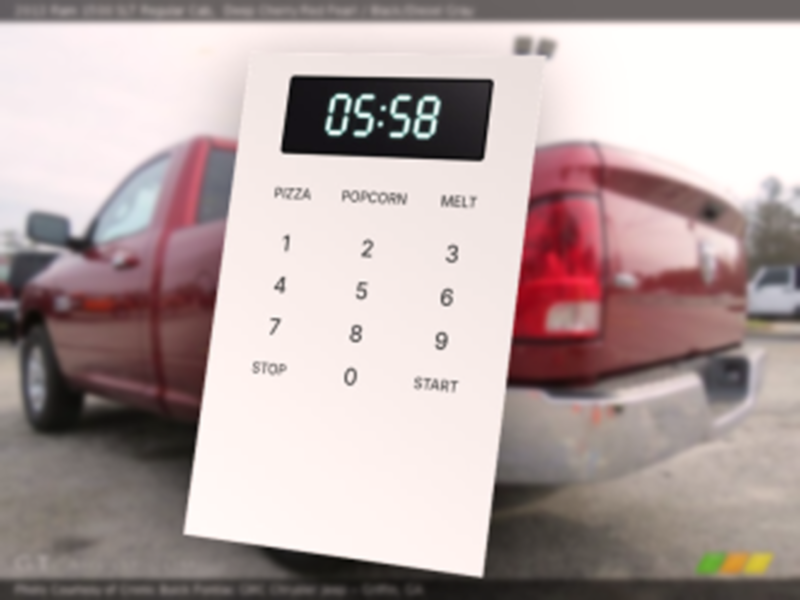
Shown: h=5 m=58
